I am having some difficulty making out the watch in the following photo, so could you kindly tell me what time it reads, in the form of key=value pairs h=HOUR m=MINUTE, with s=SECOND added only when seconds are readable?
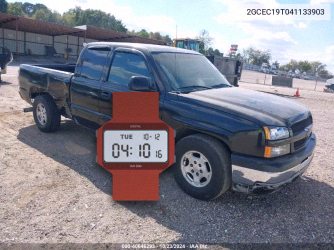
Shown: h=4 m=10 s=16
